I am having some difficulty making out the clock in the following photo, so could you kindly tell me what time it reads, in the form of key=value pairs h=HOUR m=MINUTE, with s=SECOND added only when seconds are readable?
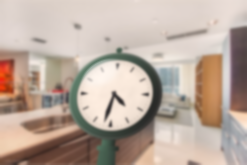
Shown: h=4 m=32
